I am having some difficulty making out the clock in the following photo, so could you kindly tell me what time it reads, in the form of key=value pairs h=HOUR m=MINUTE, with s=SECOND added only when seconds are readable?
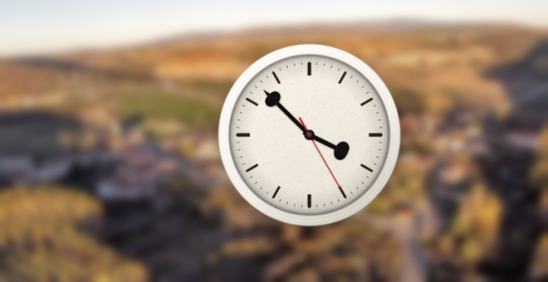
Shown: h=3 m=52 s=25
